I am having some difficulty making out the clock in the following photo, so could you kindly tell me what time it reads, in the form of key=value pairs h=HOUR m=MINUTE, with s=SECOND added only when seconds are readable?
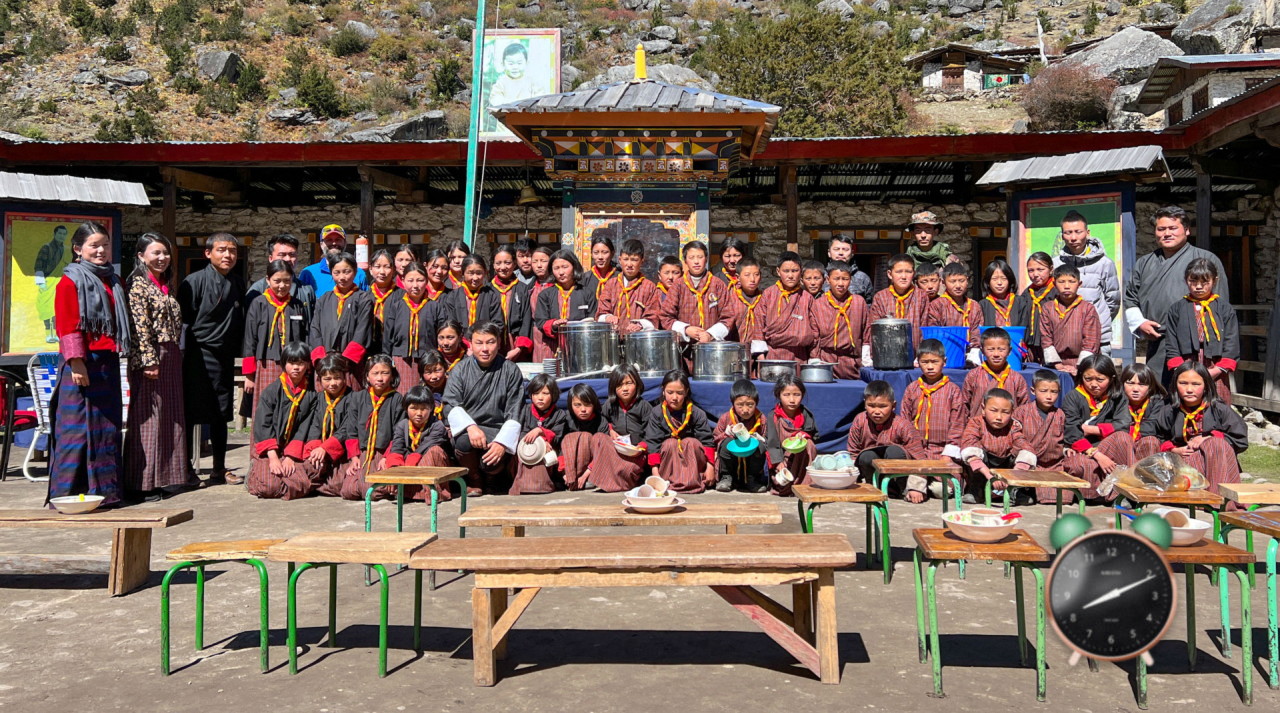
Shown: h=8 m=11
